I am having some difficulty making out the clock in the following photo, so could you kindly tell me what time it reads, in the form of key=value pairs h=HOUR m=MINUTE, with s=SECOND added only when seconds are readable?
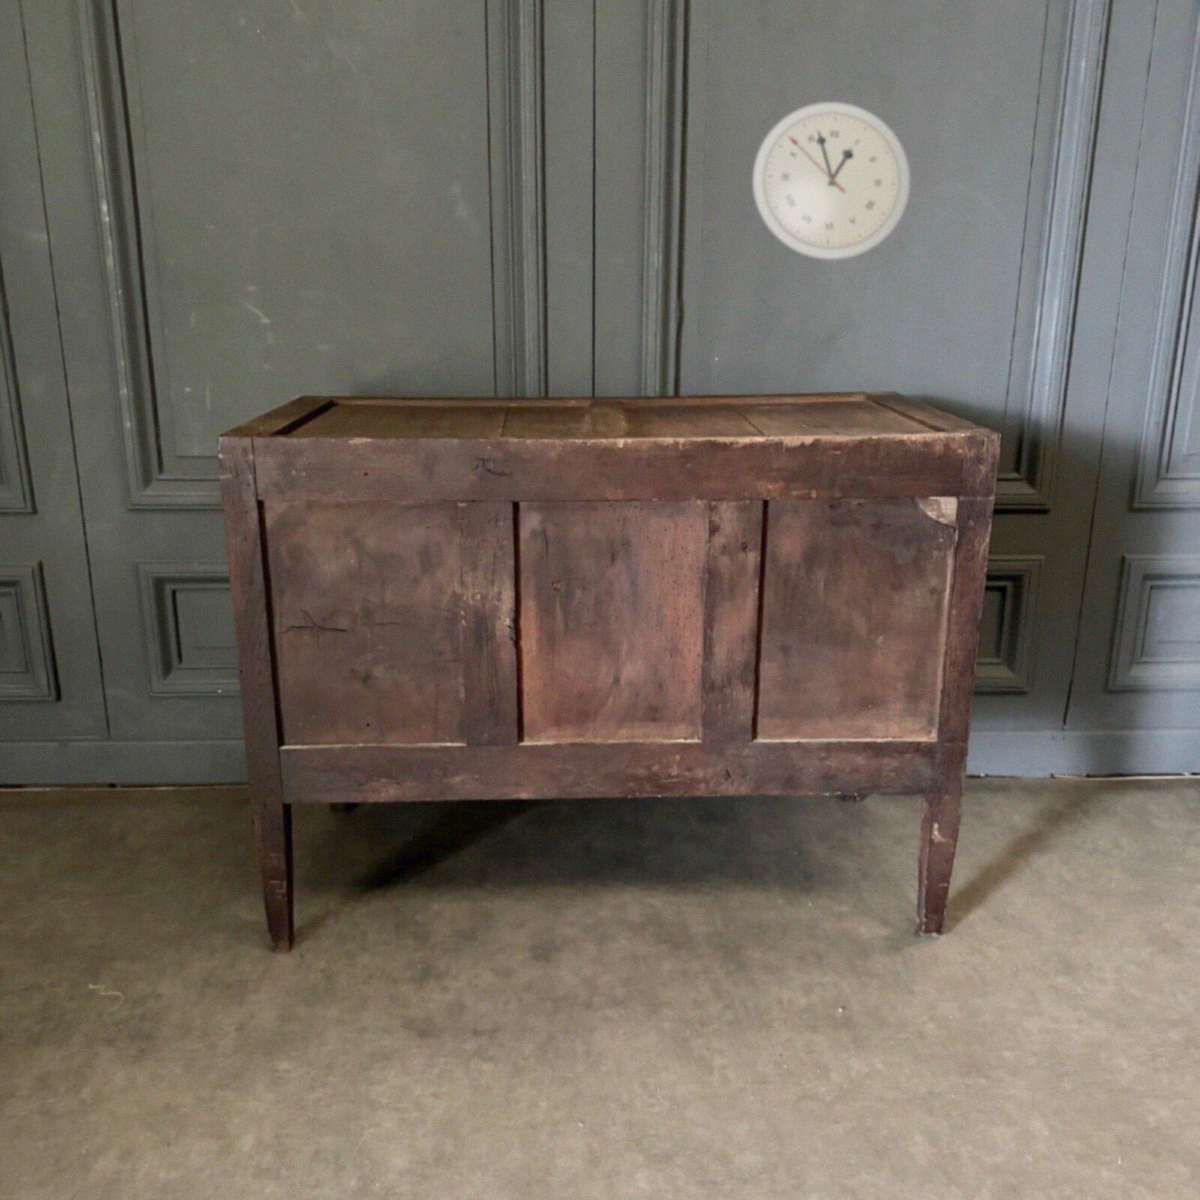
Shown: h=12 m=56 s=52
